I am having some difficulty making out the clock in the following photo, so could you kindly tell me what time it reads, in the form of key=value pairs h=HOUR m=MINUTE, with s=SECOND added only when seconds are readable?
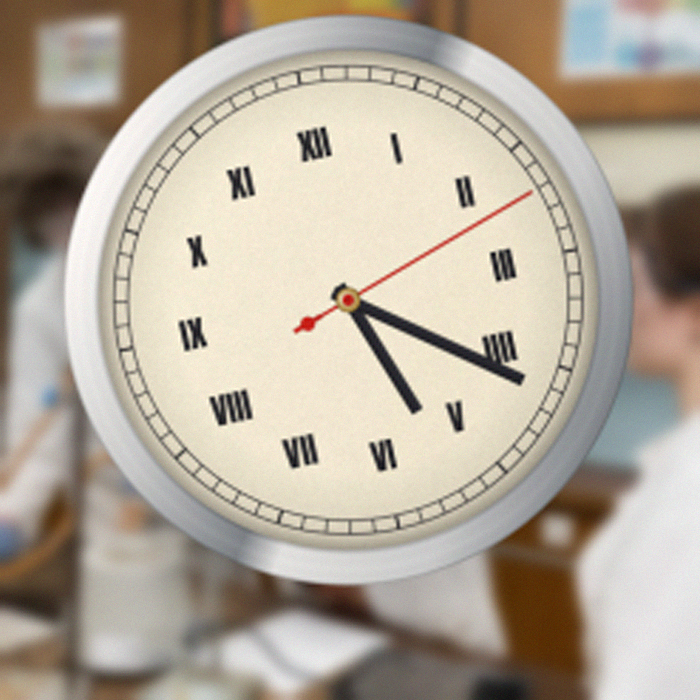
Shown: h=5 m=21 s=12
